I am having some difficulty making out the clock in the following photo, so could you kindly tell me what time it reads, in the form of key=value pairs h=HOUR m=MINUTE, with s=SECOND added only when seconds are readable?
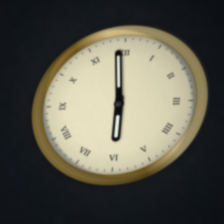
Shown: h=5 m=59
